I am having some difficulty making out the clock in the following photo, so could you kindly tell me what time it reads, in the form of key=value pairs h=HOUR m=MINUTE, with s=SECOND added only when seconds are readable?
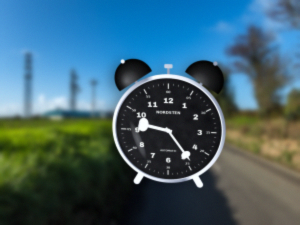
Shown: h=9 m=24
